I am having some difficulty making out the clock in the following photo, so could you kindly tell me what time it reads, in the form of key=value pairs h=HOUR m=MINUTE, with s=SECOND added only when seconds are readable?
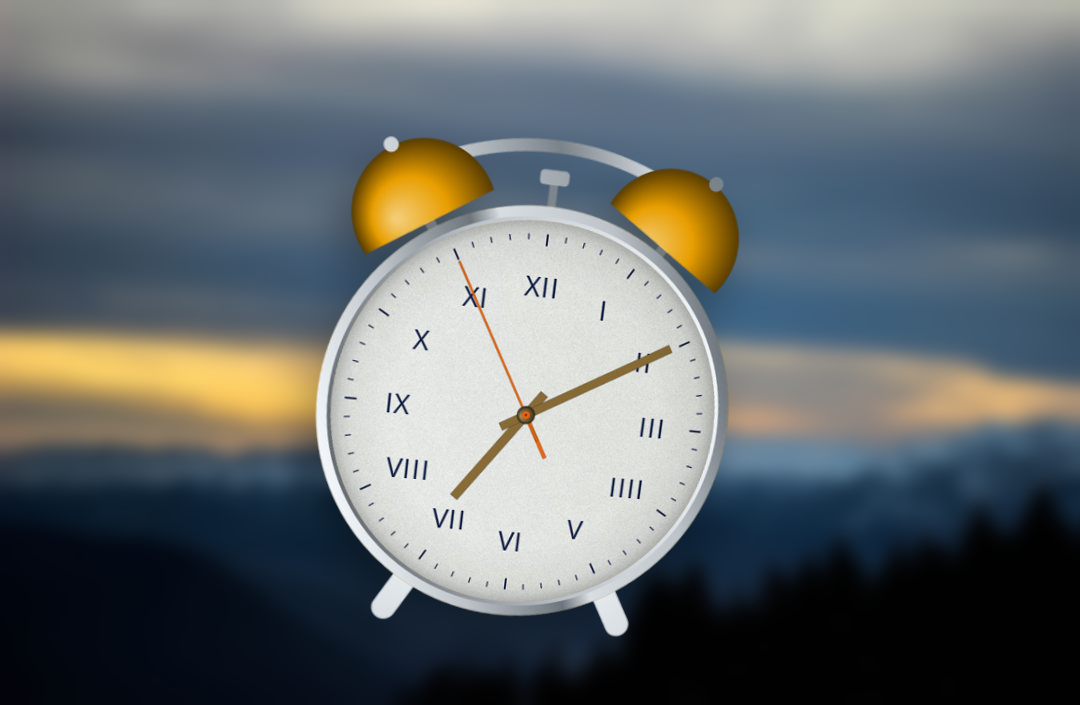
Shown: h=7 m=9 s=55
